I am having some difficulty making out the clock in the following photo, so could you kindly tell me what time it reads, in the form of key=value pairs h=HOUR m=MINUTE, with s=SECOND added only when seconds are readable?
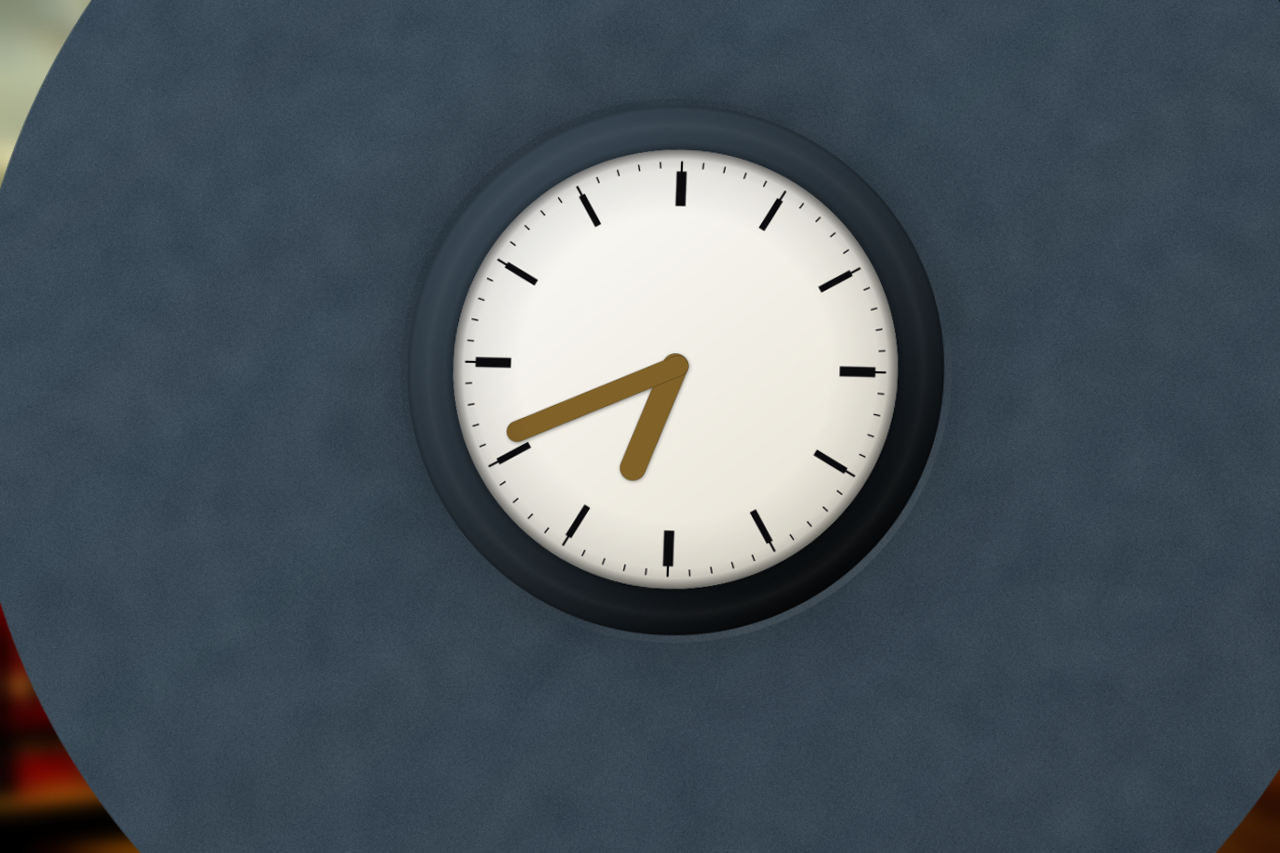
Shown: h=6 m=41
